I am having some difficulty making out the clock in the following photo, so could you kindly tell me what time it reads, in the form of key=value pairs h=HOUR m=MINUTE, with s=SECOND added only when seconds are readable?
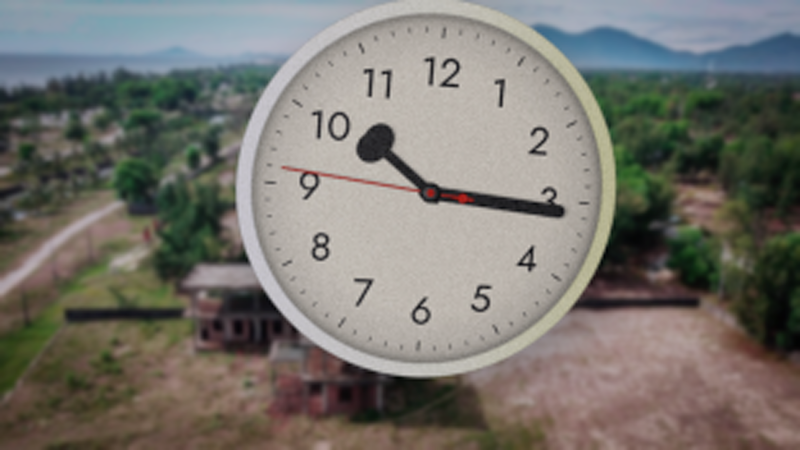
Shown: h=10 m=15 s=46
